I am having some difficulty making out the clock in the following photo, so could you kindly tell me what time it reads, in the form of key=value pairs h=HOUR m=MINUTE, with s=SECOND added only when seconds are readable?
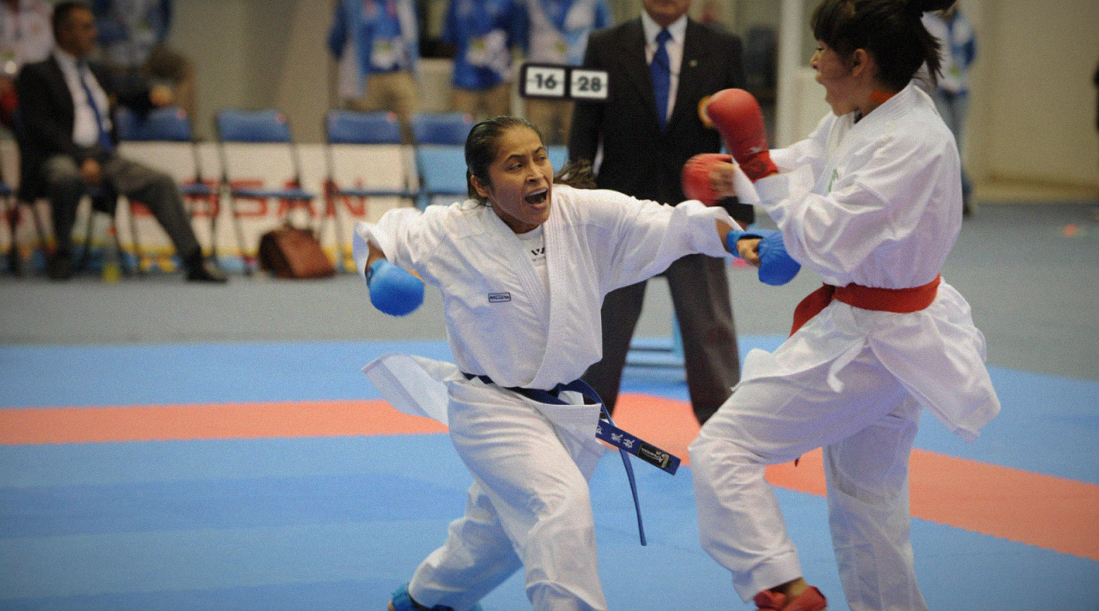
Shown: h=16 m=28
